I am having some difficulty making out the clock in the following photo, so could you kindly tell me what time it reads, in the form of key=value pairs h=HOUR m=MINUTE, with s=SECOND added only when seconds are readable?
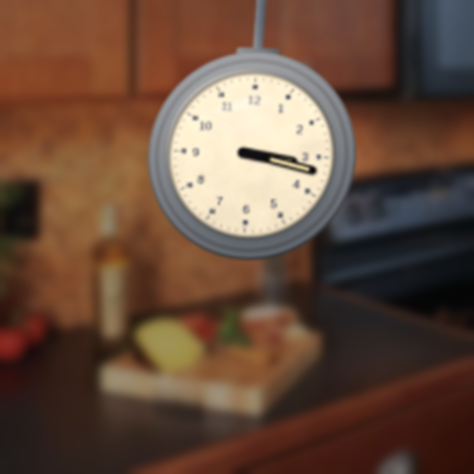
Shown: h=3 m=17
